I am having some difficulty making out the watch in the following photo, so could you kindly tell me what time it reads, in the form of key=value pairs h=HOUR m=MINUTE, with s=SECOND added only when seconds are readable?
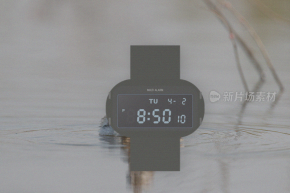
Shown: h=8 m=50 s=10
